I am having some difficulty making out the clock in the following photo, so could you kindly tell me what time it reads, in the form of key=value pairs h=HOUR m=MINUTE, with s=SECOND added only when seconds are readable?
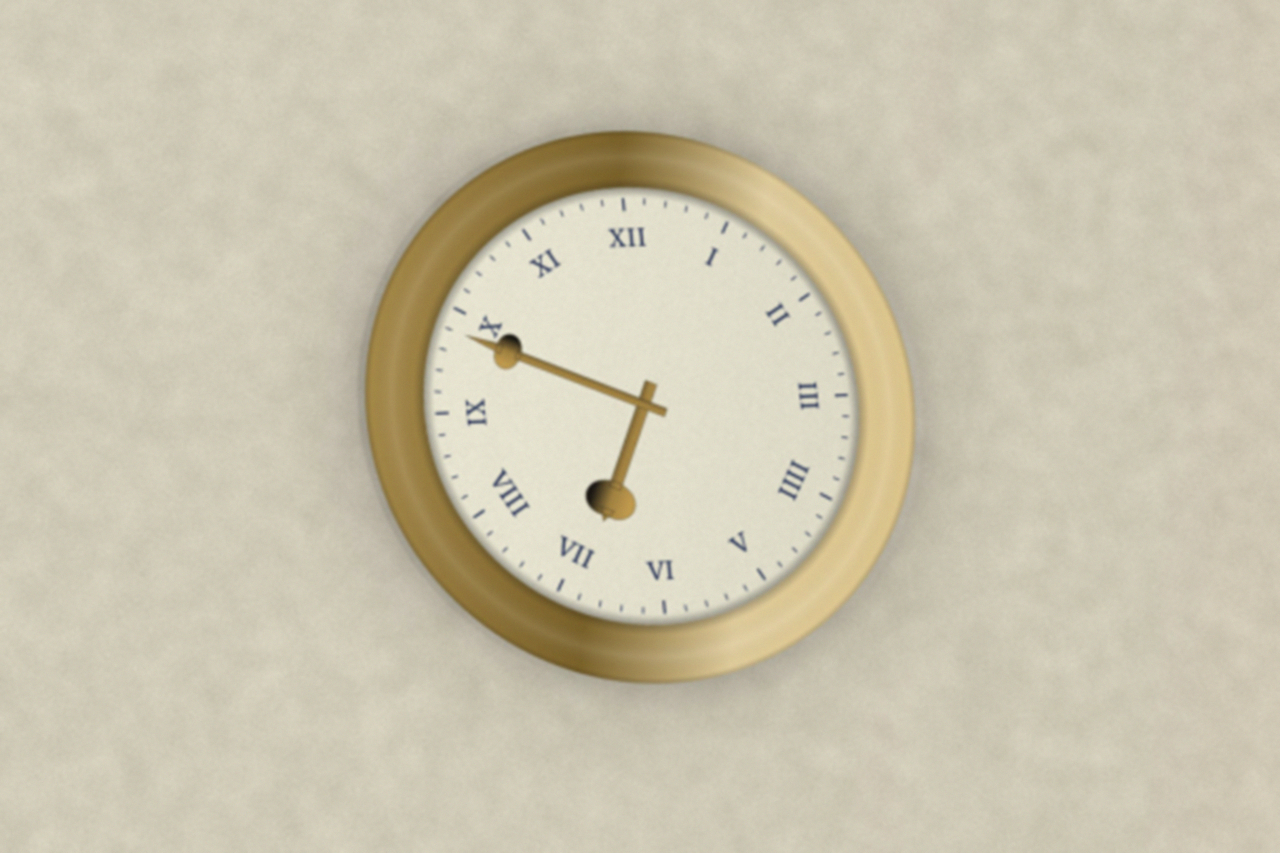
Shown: h=6 m=49
